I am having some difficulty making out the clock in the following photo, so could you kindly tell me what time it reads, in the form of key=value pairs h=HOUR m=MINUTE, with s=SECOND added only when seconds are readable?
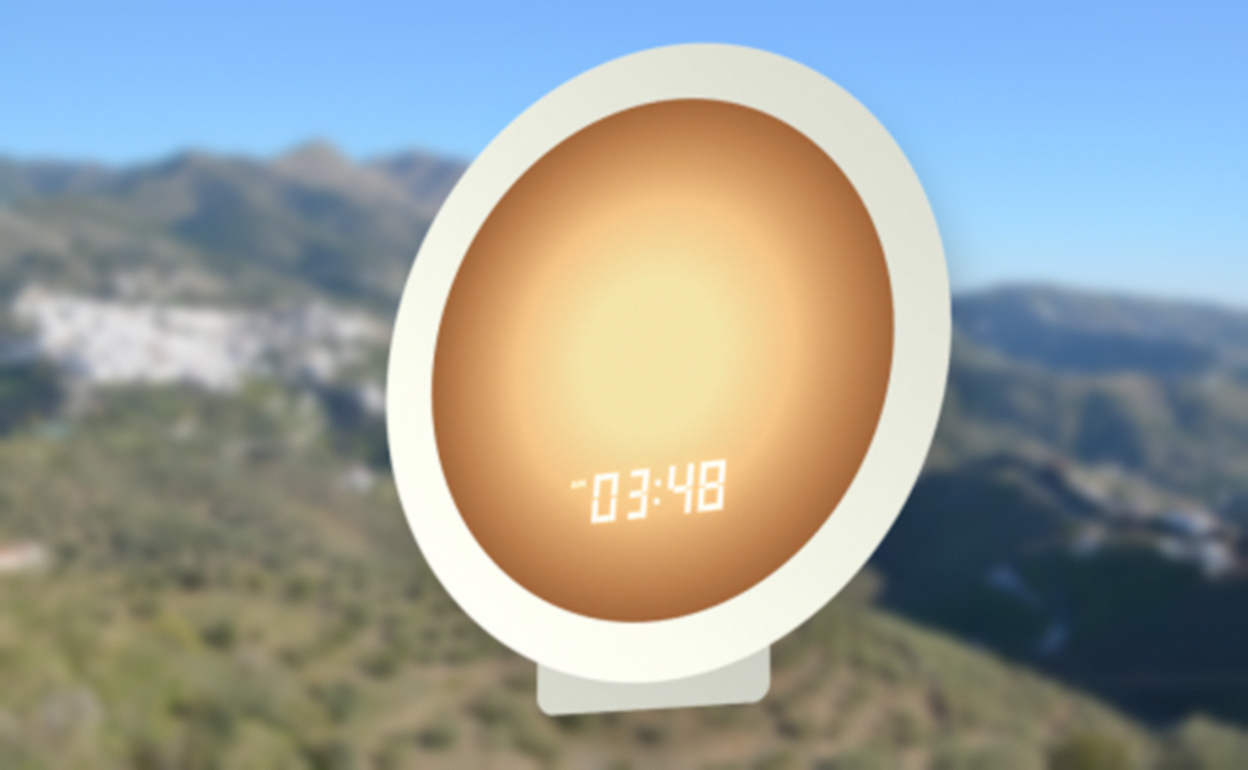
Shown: h=3 m=48
